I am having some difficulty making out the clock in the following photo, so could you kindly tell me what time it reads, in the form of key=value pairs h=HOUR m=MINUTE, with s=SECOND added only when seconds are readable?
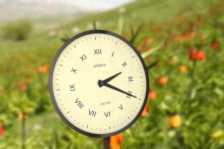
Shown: h=2 m=20
